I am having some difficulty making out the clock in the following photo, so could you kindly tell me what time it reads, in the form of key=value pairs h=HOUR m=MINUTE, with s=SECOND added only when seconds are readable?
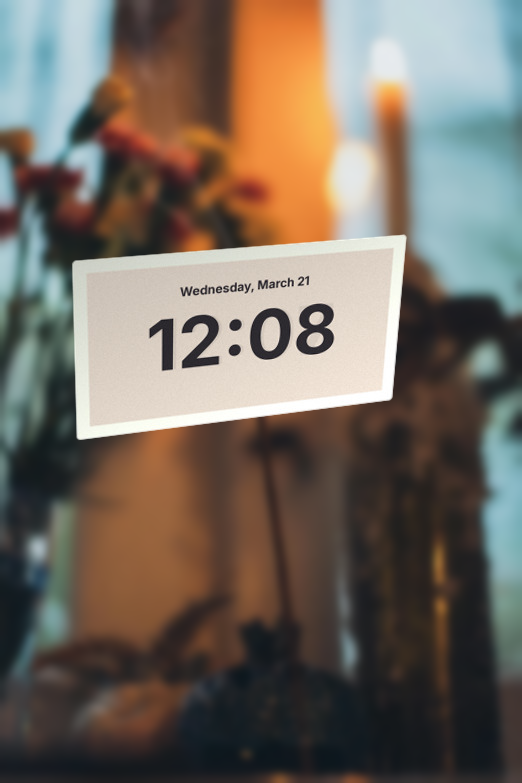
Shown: h=12 m=8
